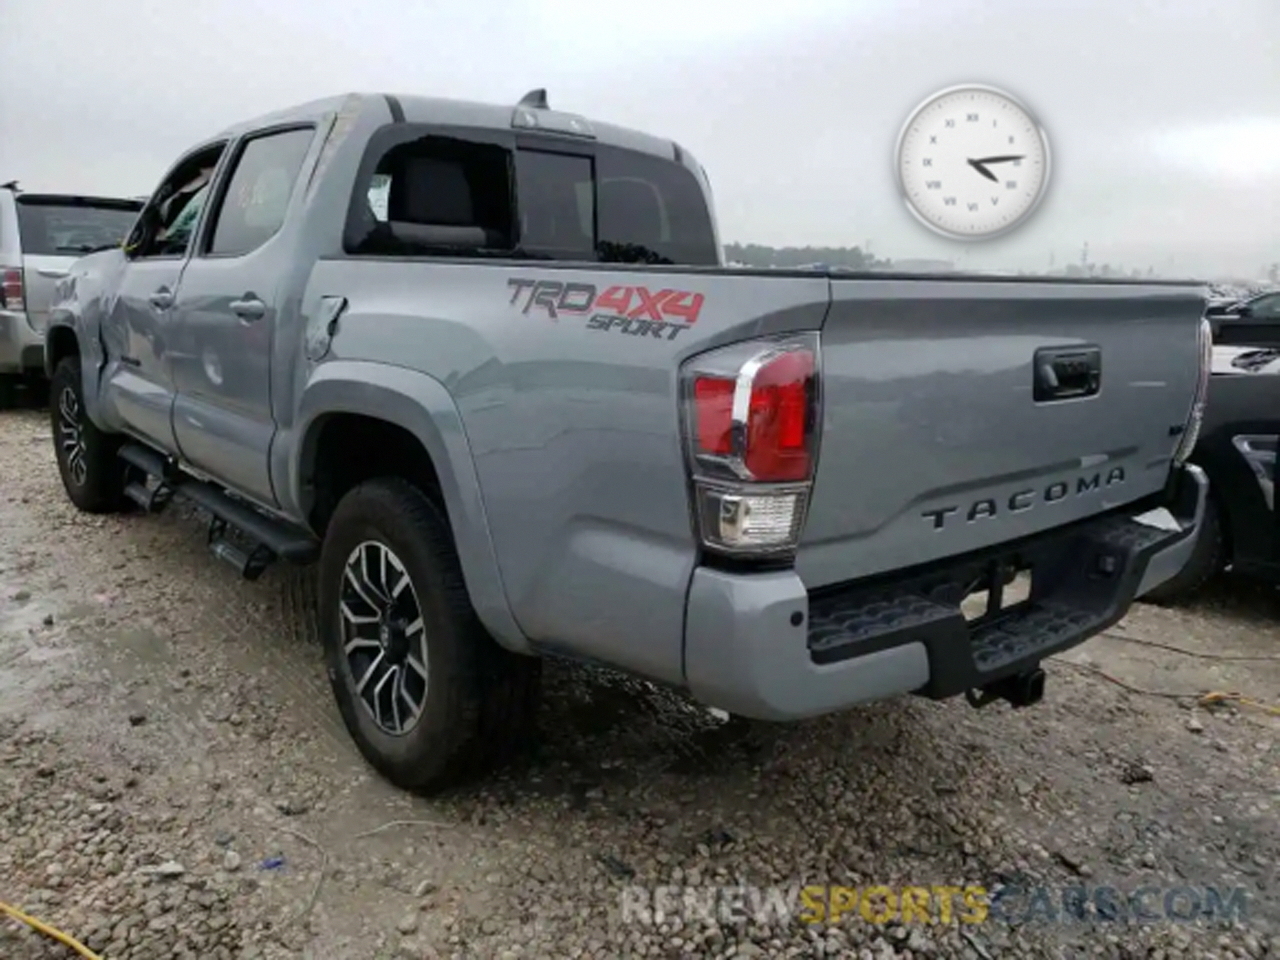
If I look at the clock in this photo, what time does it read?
4:14
